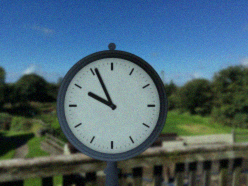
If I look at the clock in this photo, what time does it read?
9:56
